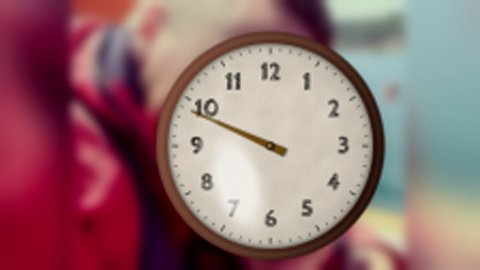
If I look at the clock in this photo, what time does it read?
9:49
